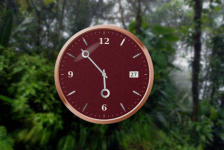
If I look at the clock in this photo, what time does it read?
5:53
